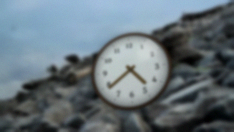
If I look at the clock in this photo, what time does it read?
4:39
